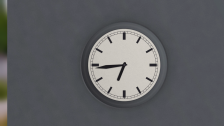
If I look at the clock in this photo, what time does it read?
6:44
